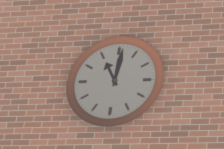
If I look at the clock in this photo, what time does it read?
11:01
